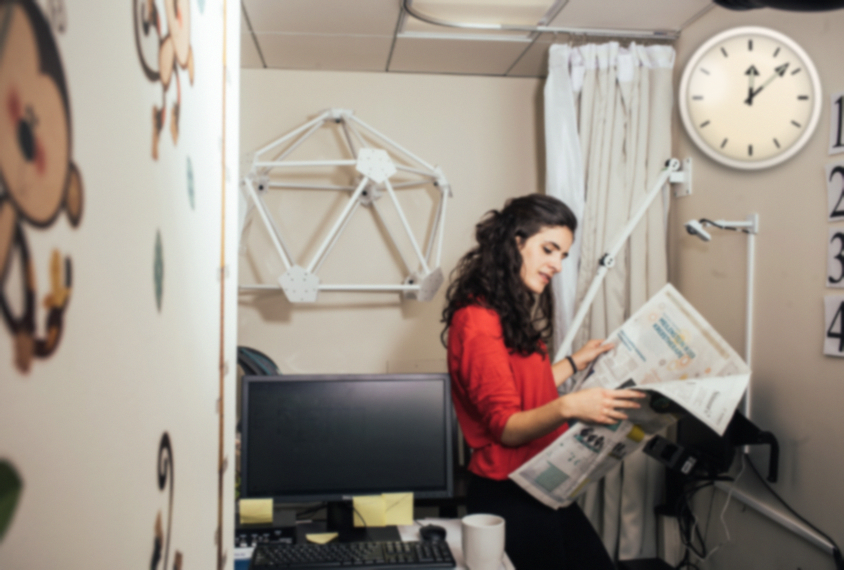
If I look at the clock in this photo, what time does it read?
12:08
